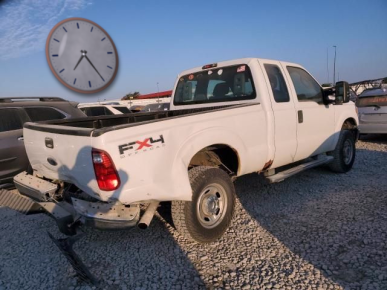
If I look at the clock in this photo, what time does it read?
7:25
